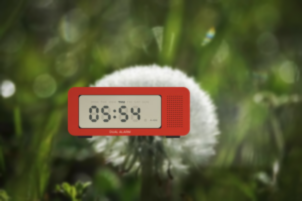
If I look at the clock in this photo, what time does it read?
5:54
